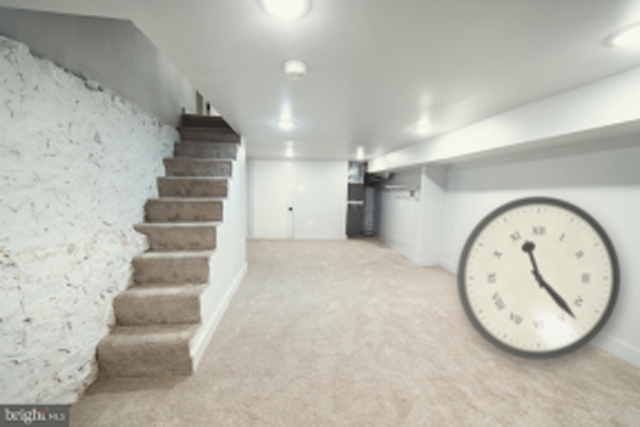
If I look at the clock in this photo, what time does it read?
11:23
